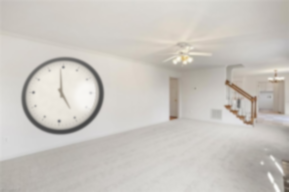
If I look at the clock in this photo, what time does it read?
4:59
